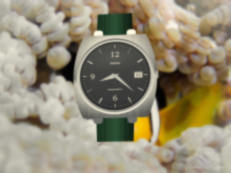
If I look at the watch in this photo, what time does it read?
8:22
